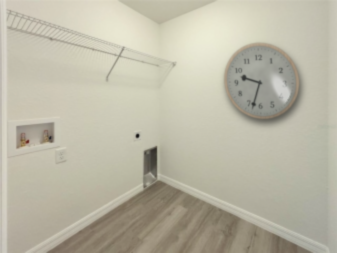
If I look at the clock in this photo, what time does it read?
9:33
